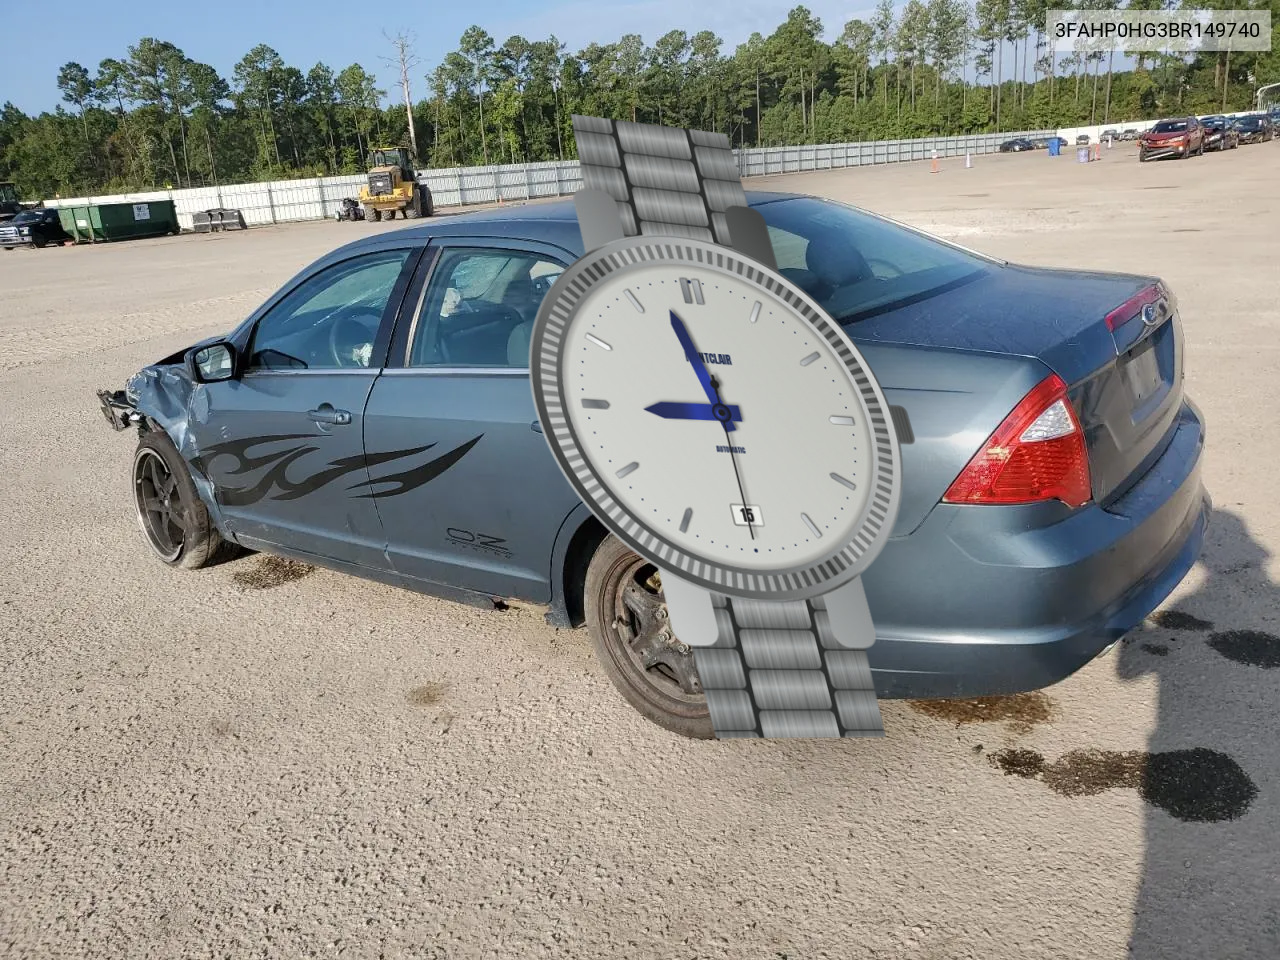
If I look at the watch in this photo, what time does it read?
8:57:30
